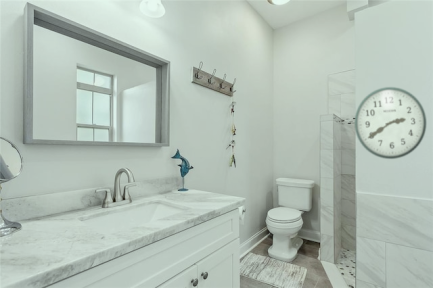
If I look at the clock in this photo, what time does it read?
2:40
